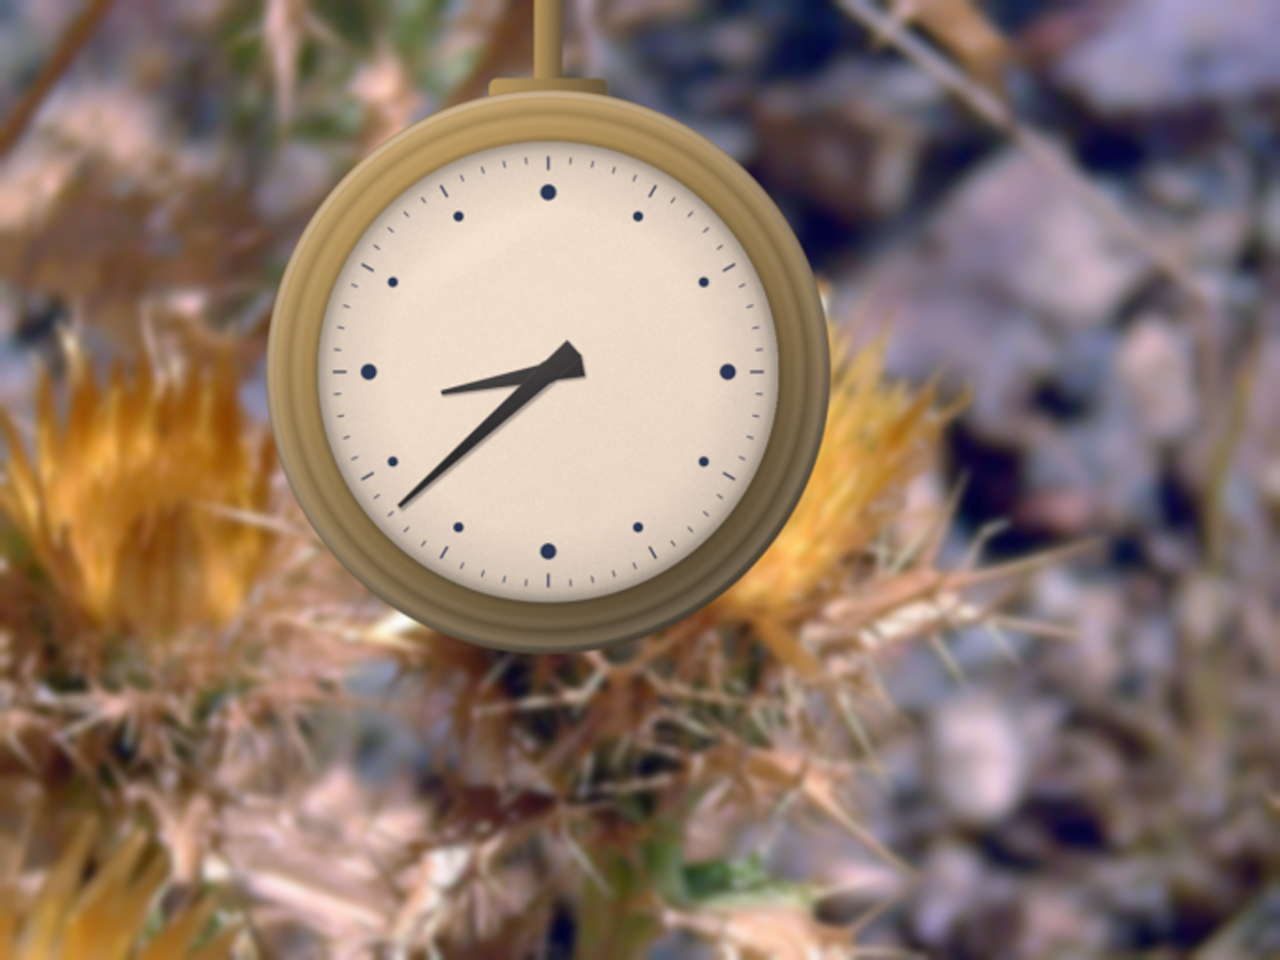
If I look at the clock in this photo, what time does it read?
8:38
